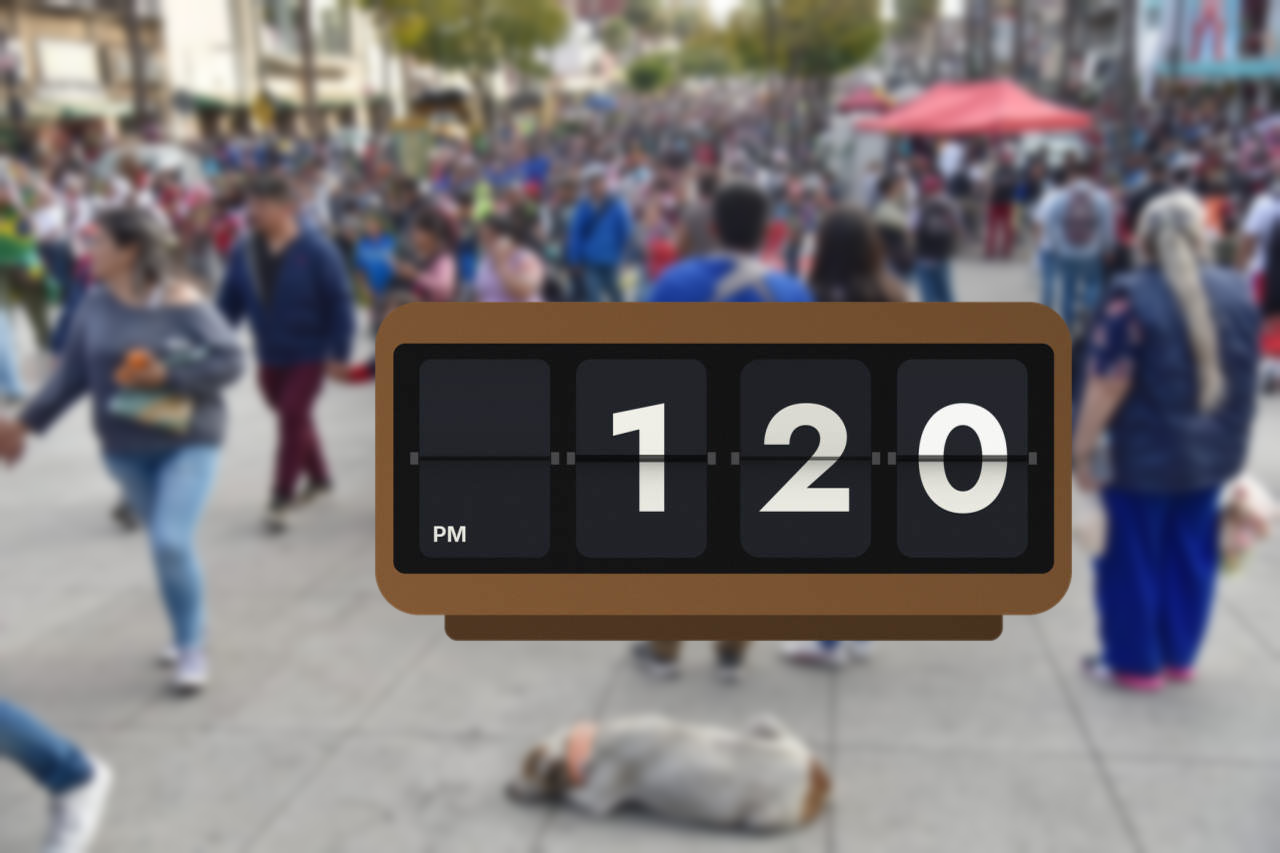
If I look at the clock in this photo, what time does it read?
1:20
